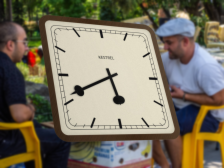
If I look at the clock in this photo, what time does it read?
5:41
